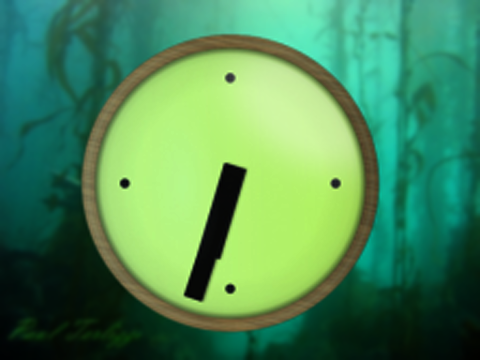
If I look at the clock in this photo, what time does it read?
6:33
